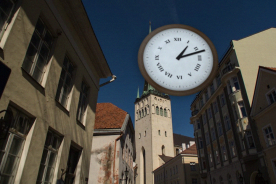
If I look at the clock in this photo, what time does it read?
1:12
